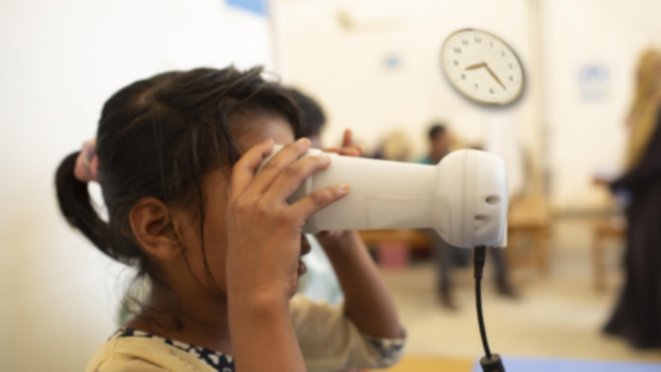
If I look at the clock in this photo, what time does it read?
8:25
